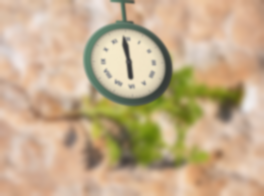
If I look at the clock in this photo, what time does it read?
5:59
